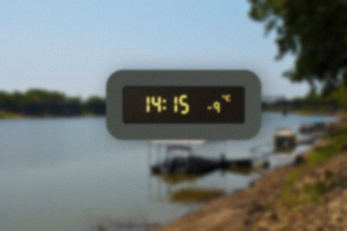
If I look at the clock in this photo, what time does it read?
14:15
